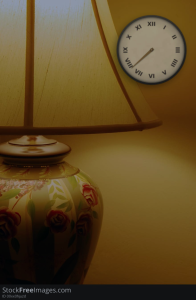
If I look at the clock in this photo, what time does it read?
7:38
